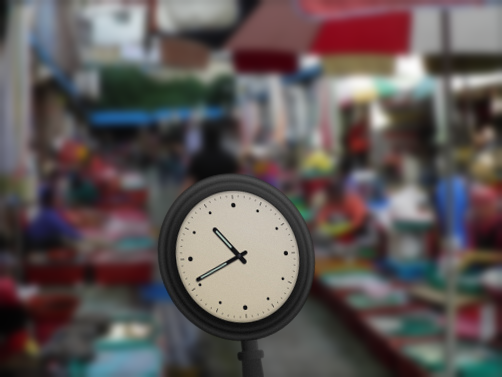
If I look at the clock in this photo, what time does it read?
10:41
